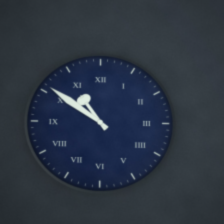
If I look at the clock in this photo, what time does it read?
10:51
